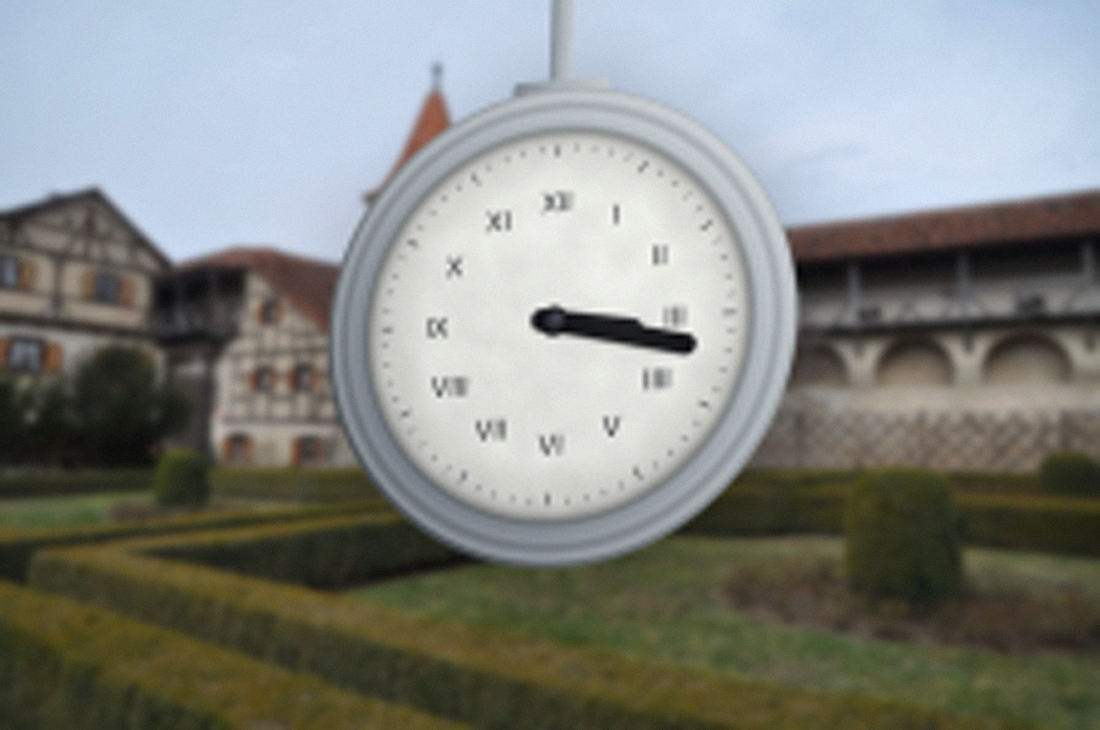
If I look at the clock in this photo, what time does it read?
3:17
